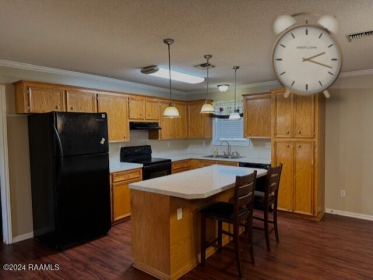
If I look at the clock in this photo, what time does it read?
2:18
